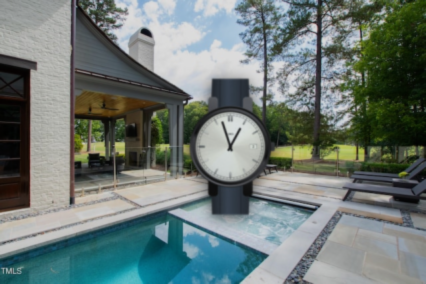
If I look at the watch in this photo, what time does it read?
12:57
